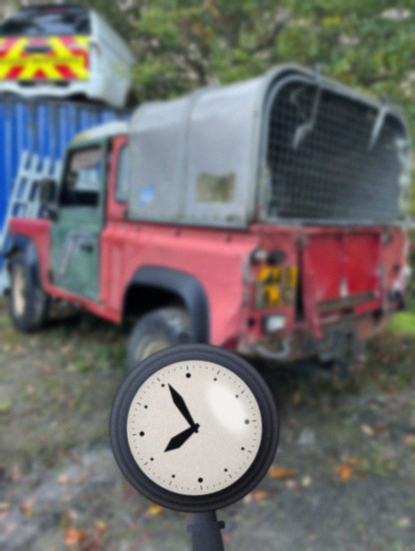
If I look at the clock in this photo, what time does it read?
7:56
